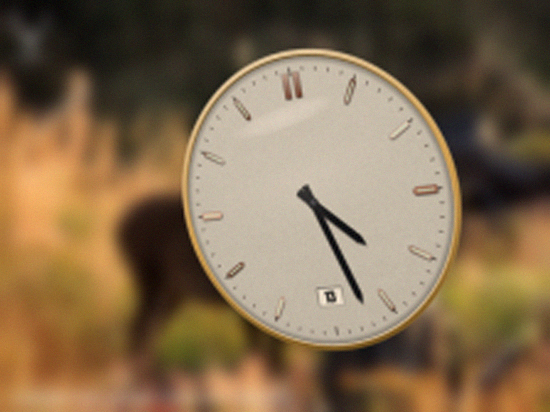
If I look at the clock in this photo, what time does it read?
4:27
